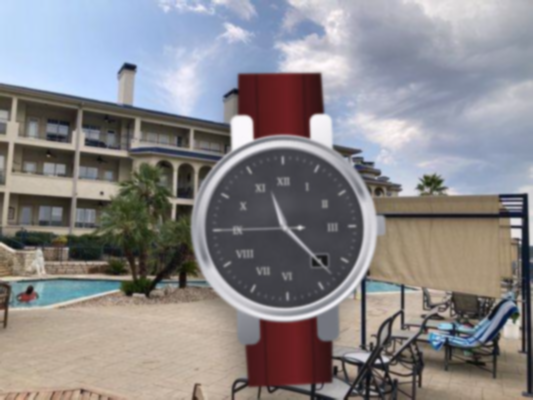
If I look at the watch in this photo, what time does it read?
11:22:45
